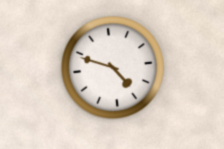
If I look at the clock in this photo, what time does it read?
4:49
